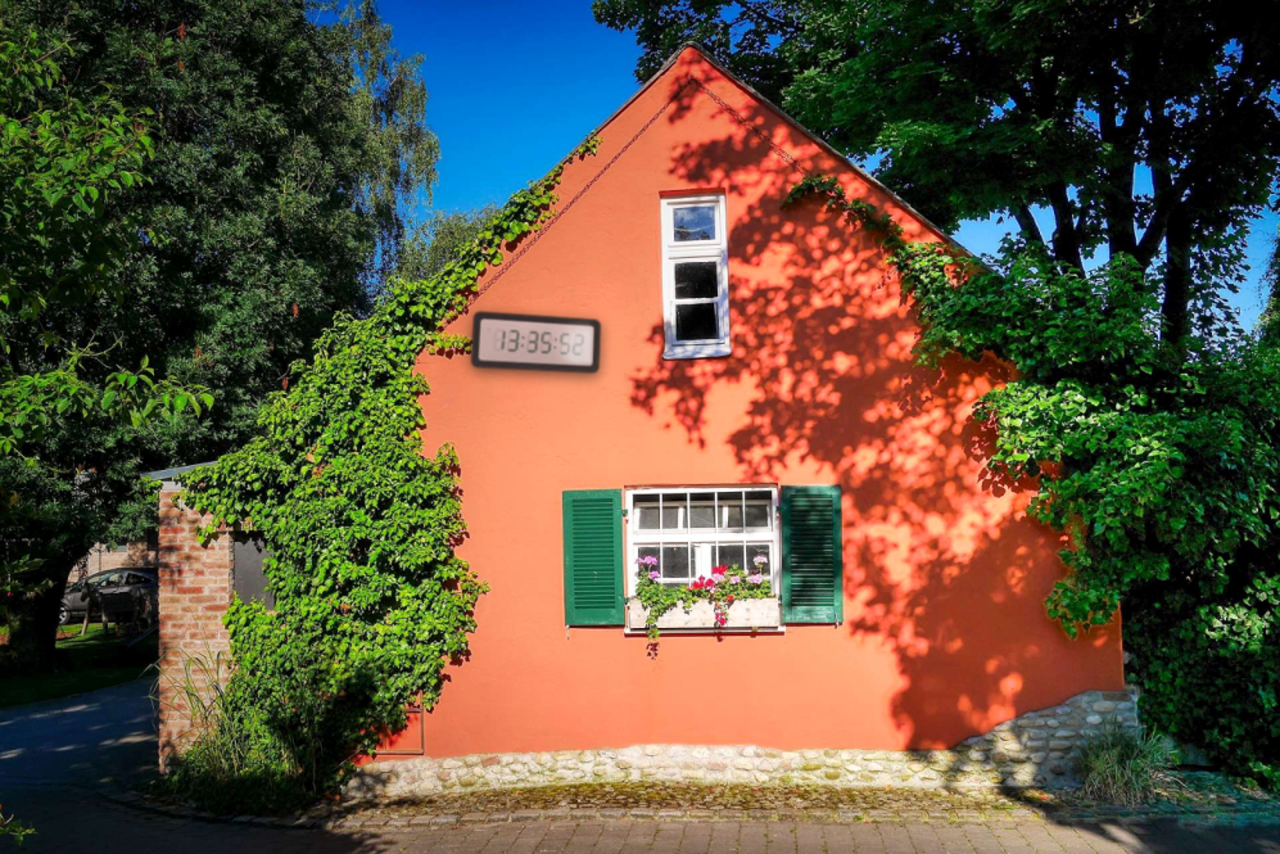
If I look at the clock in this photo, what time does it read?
13:35:52
